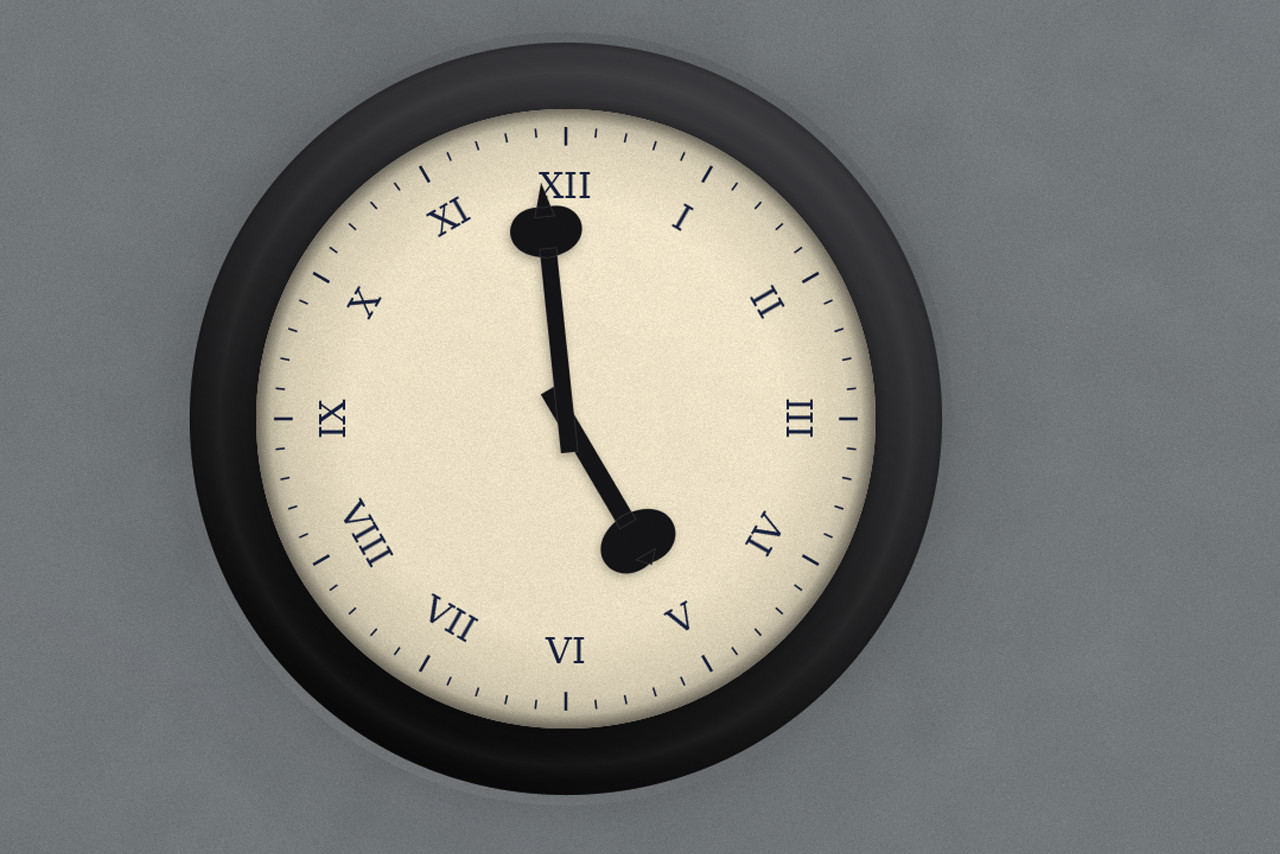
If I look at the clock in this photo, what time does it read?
4:59
